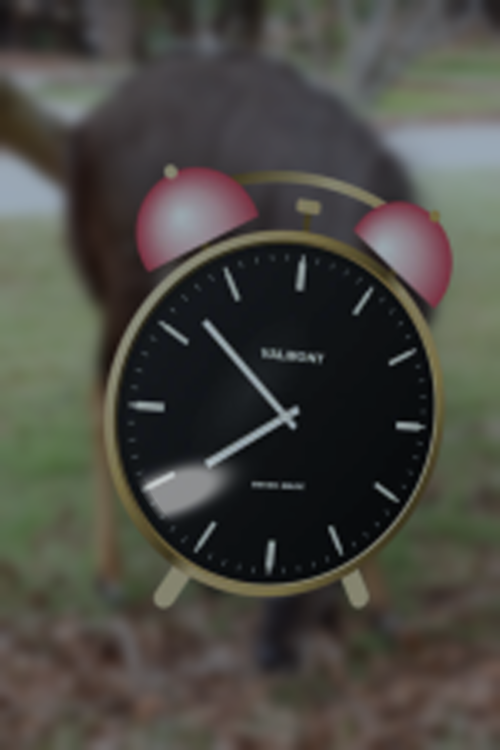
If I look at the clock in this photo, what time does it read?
7:52
